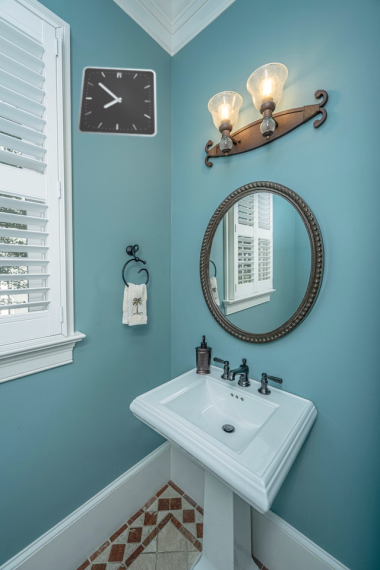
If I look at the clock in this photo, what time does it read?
7:52
